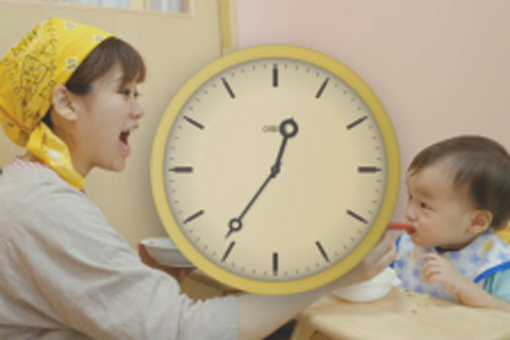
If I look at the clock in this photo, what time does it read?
12:36
